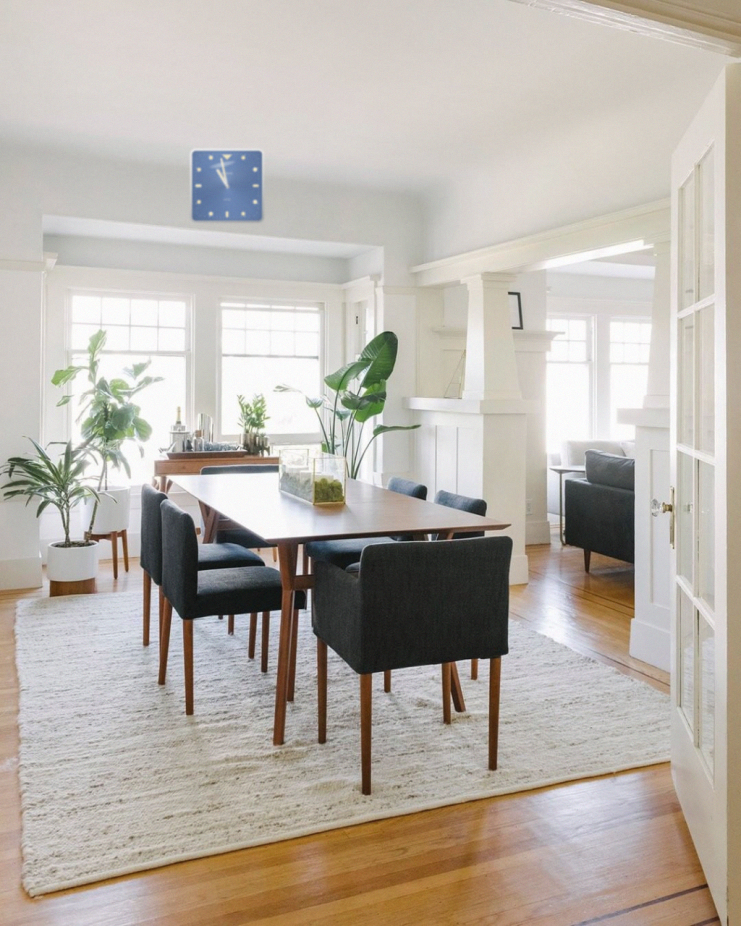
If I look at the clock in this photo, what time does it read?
10:58
